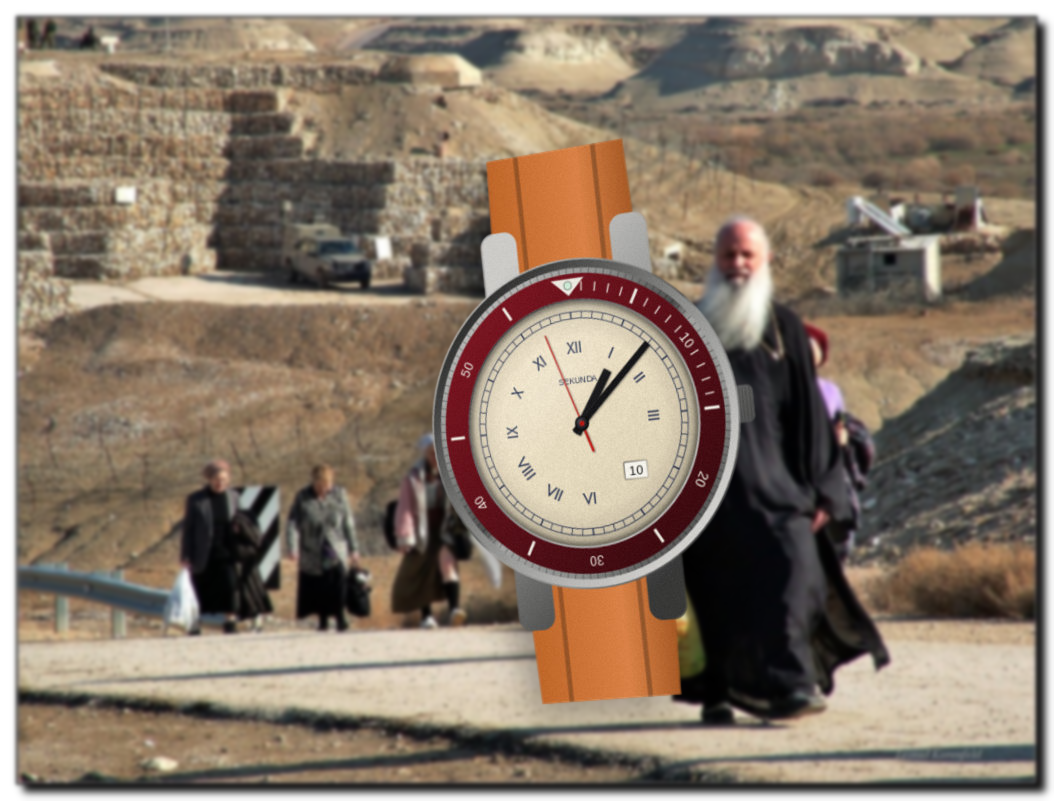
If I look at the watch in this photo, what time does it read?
1:07:57
